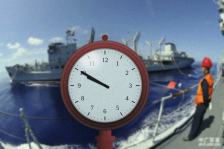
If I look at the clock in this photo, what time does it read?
9:50
